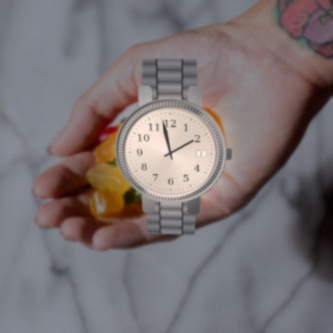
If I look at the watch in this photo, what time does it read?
1:58
